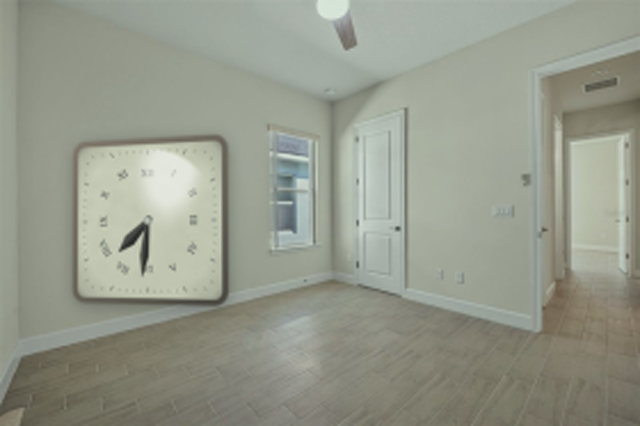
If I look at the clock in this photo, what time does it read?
7:31
